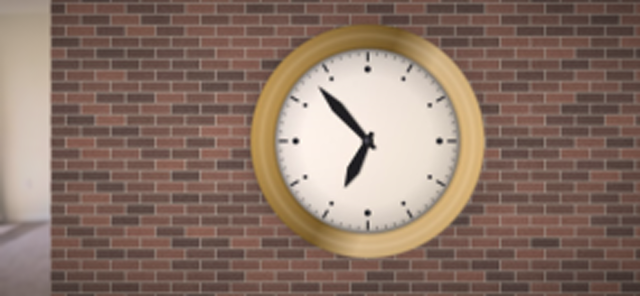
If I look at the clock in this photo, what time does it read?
6:53
